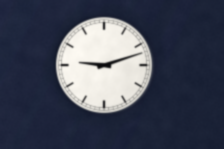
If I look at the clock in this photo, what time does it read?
9:12
